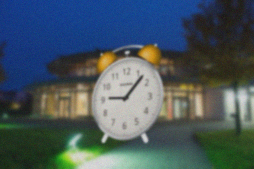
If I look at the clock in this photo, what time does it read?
9:07
